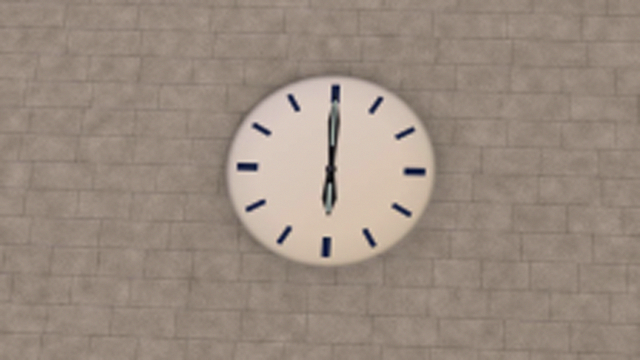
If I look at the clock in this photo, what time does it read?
6:00
